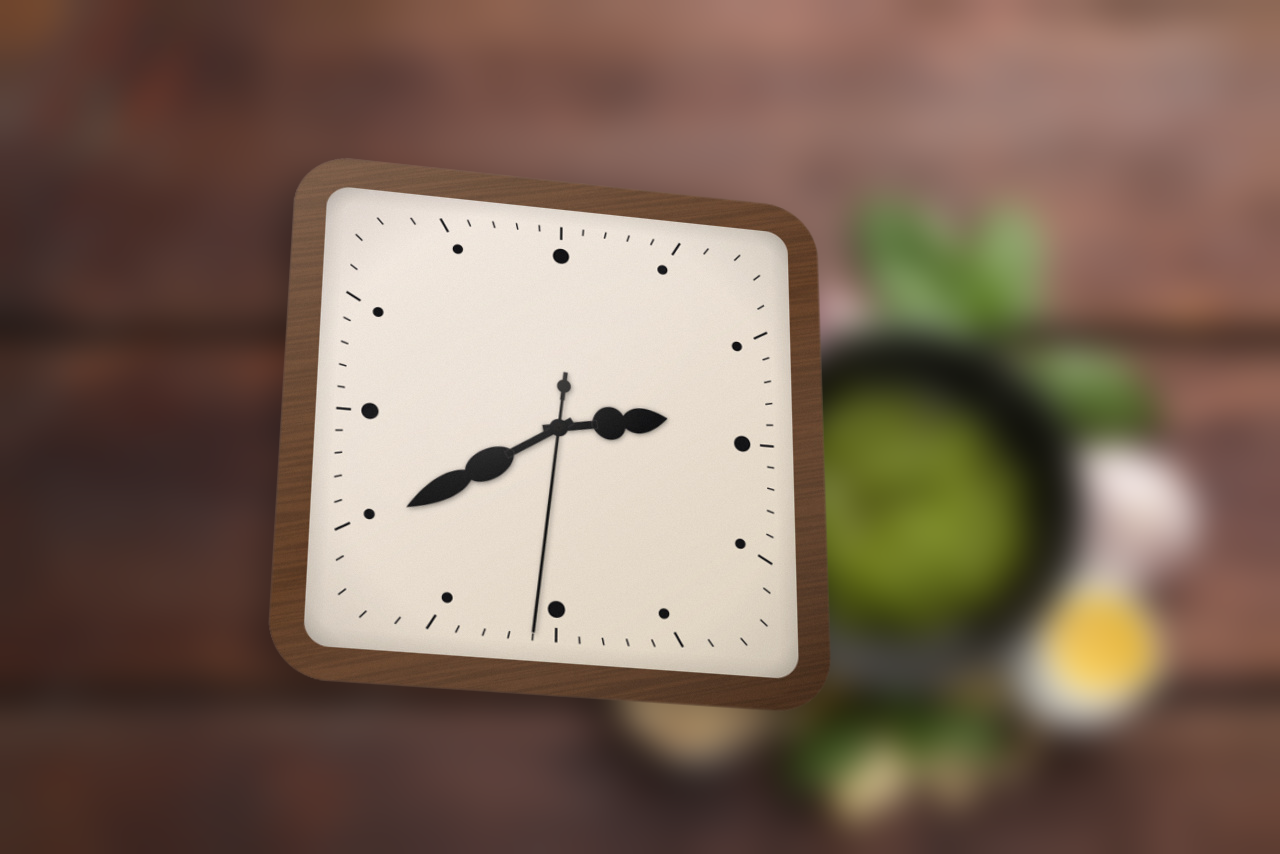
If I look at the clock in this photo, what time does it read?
2:39:31
